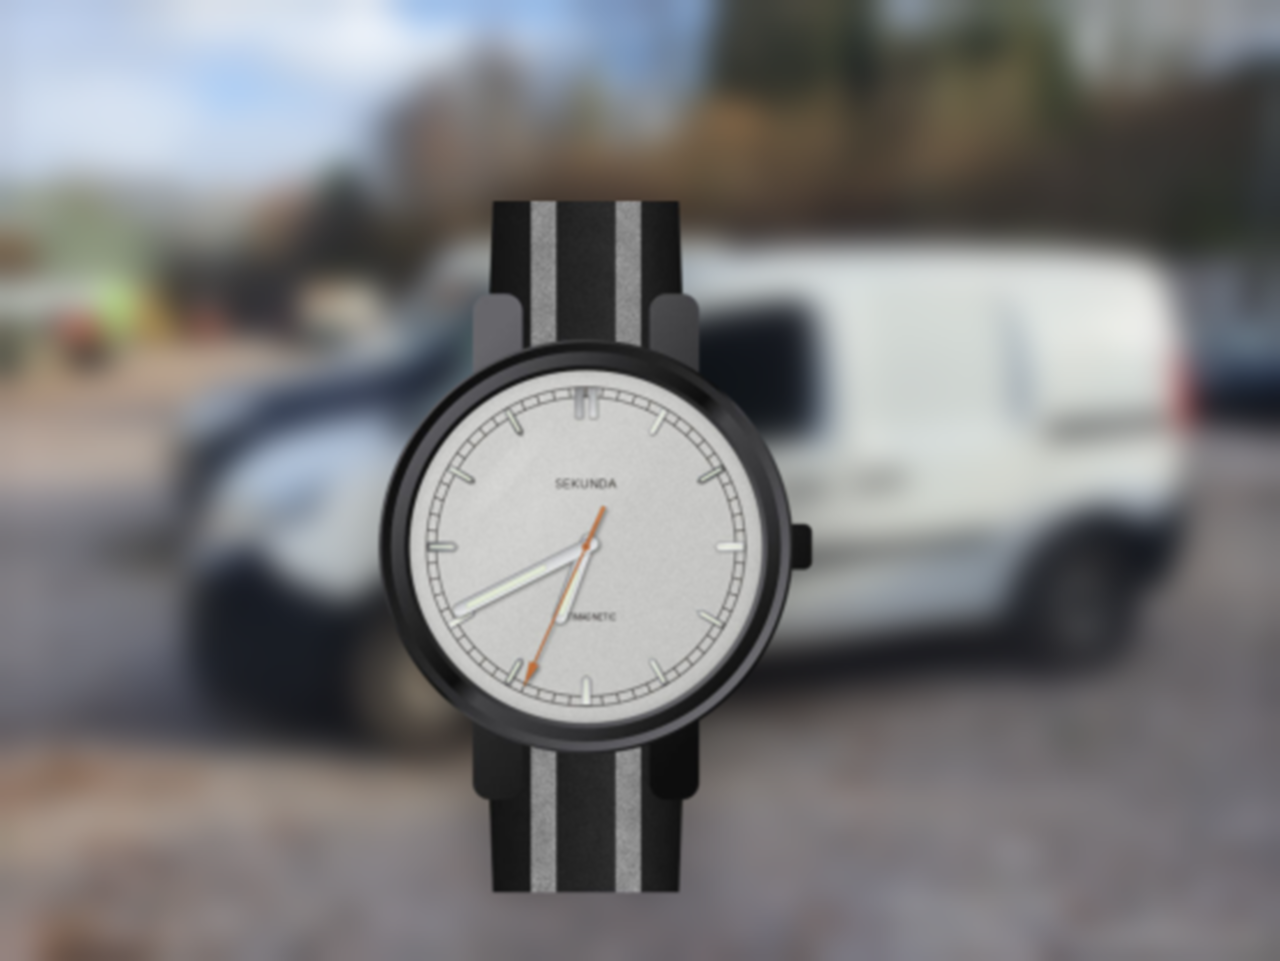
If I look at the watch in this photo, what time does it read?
6:40:34
